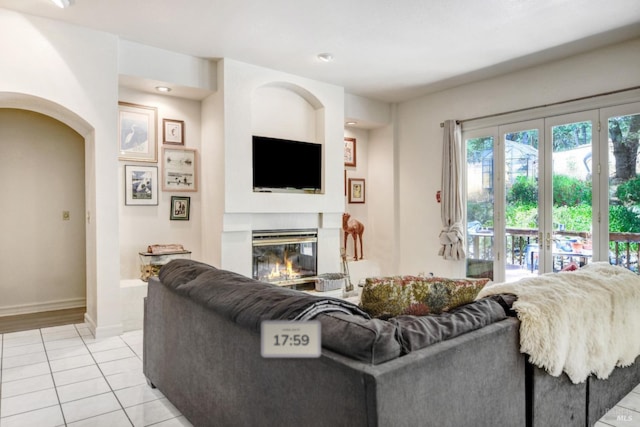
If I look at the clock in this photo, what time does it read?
17:59
